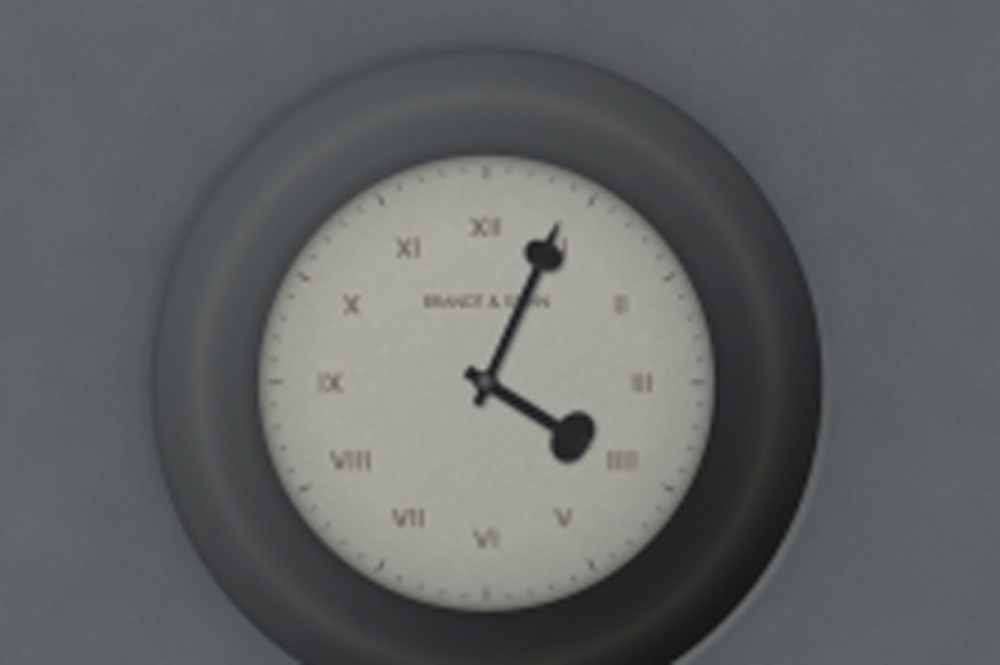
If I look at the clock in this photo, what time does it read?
4:04
